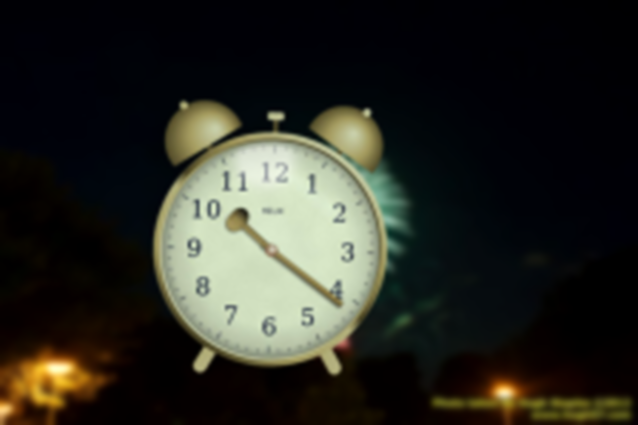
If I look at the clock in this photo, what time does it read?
10:21
